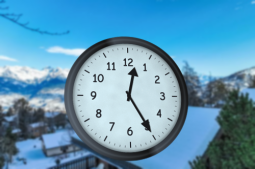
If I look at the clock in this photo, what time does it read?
12:25
